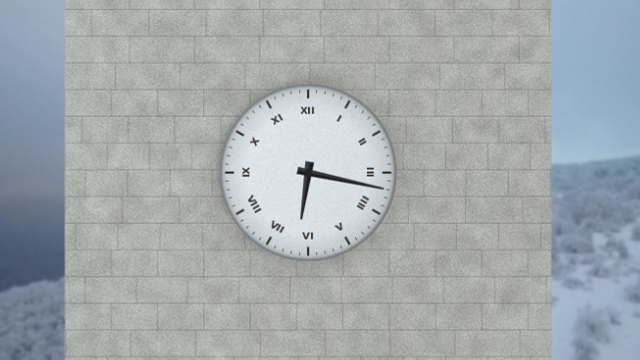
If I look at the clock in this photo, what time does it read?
6:17
